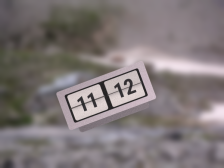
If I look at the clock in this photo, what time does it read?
11:12
